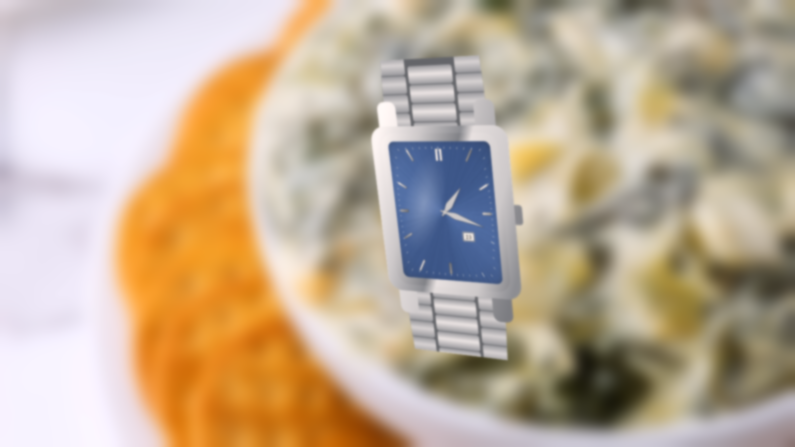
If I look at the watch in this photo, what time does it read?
1:18
